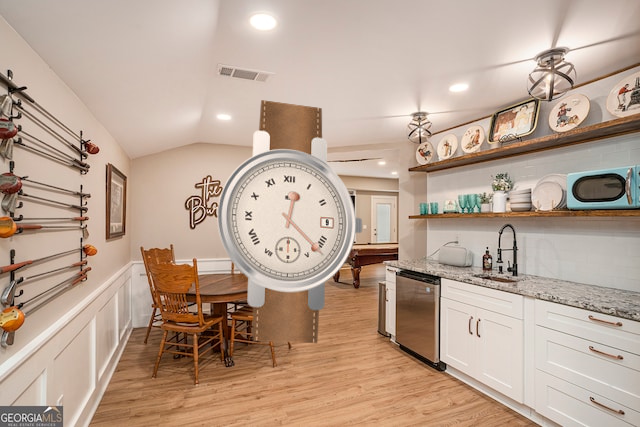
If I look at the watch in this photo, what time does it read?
12:22
